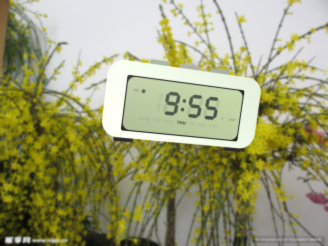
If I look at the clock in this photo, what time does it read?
9:55
